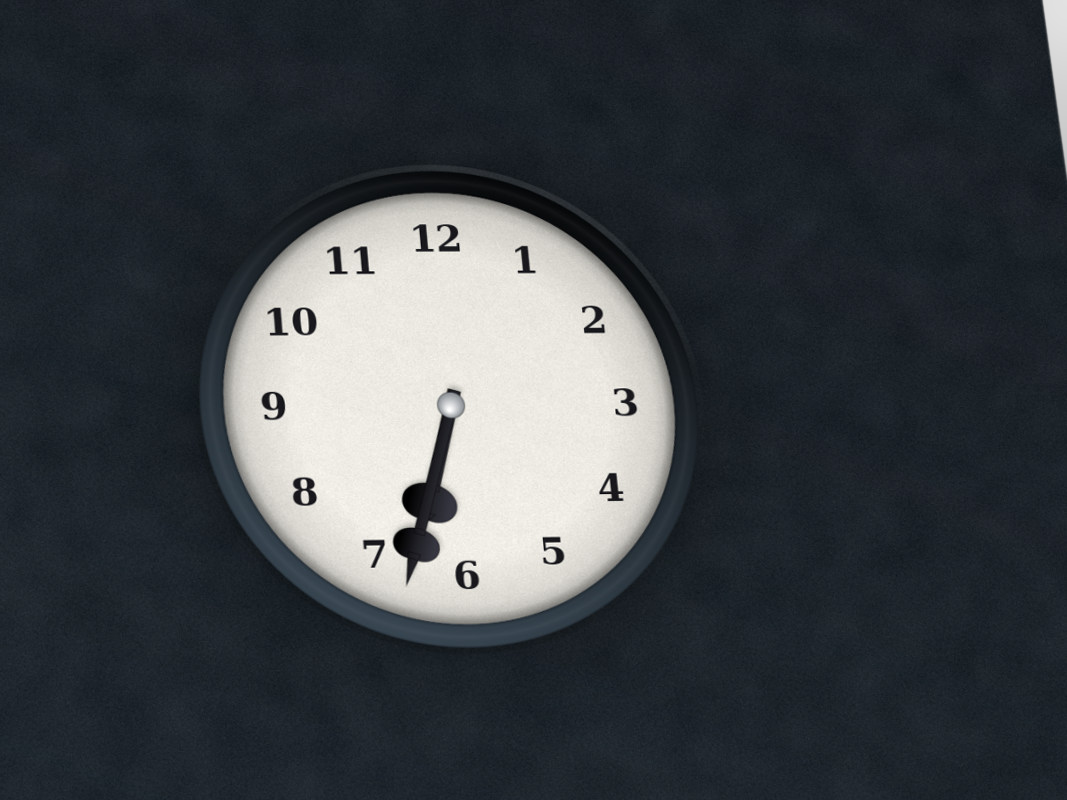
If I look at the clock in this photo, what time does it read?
6:33
